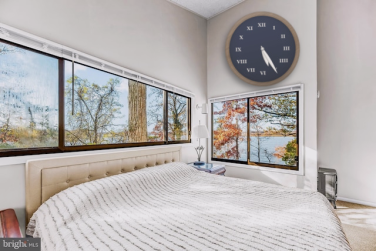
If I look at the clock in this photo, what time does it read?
5:25
